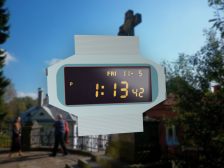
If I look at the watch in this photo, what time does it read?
1:13:42
